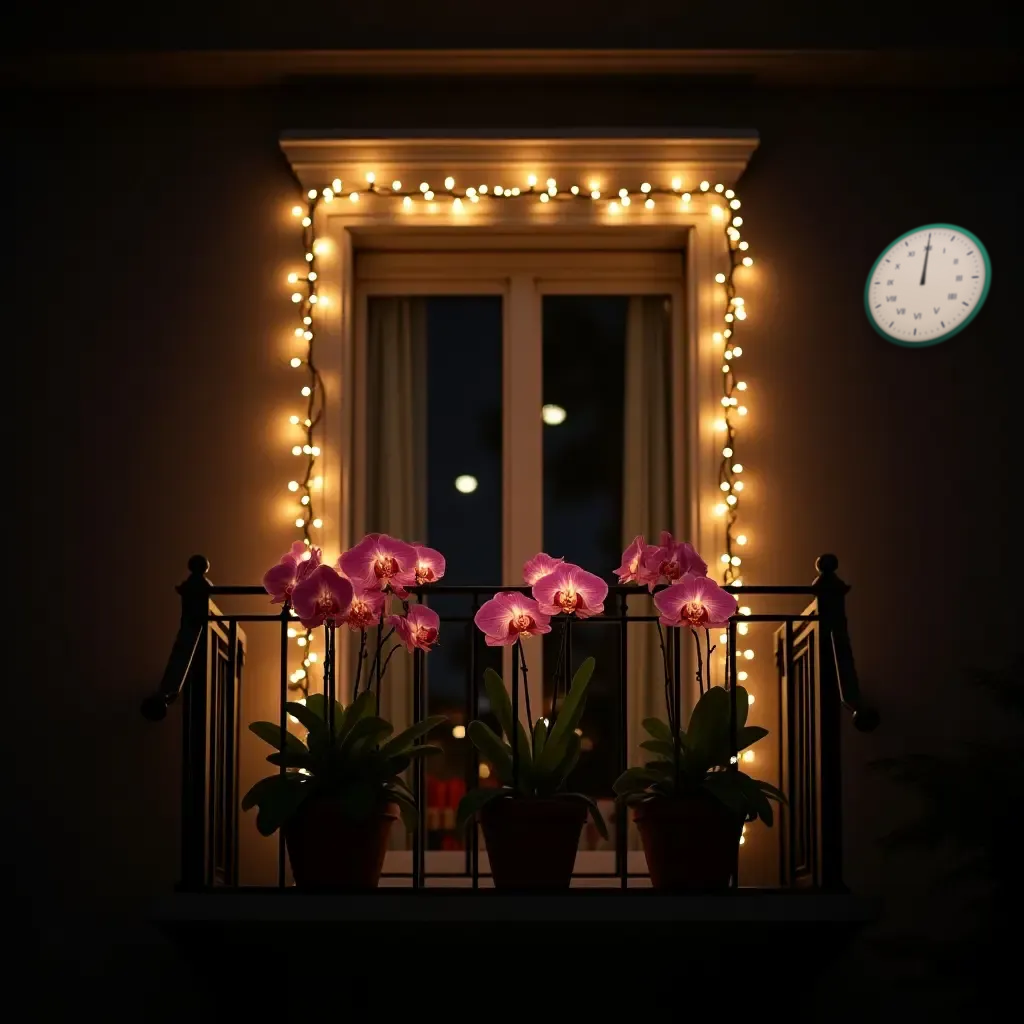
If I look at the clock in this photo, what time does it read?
12:00
